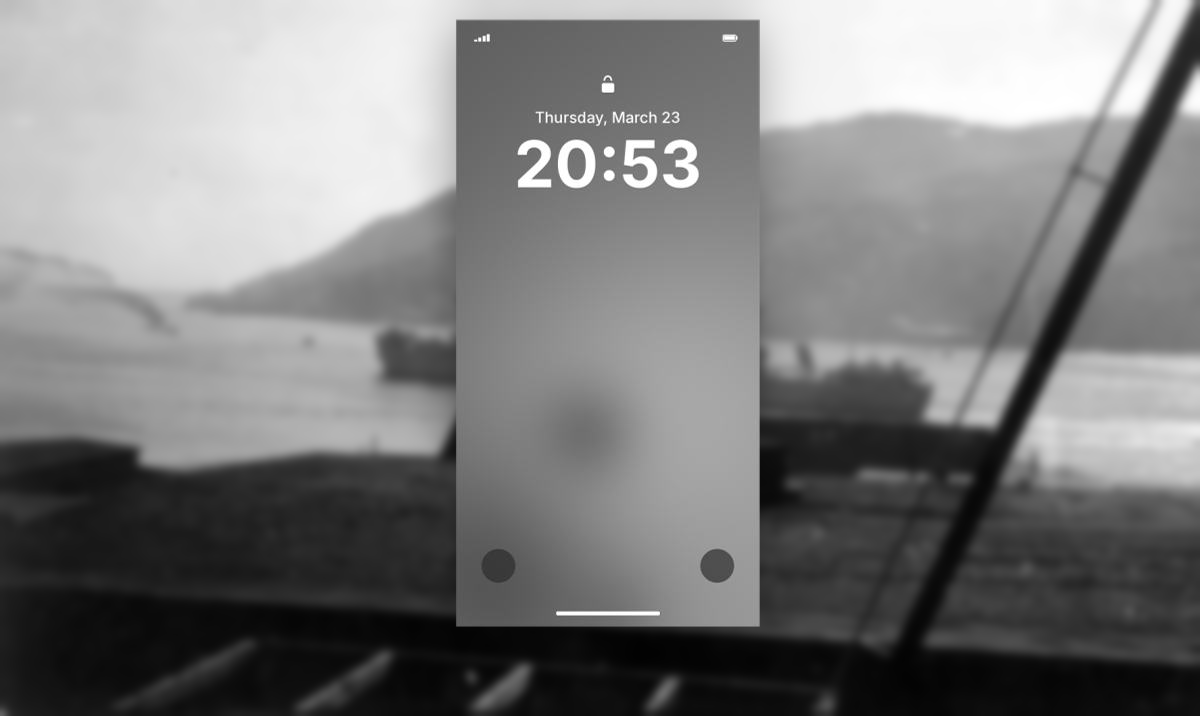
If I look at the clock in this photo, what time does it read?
20:53
